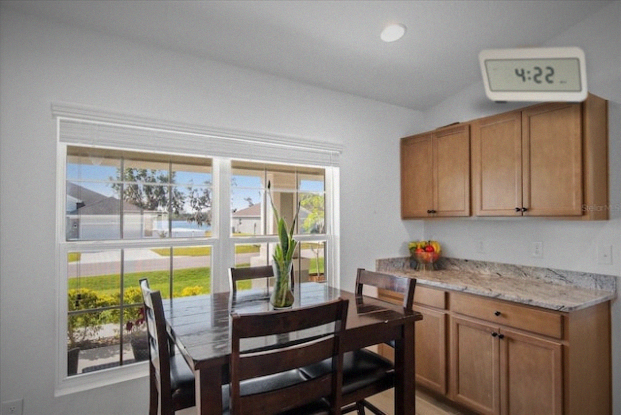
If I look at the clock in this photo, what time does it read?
4:22
